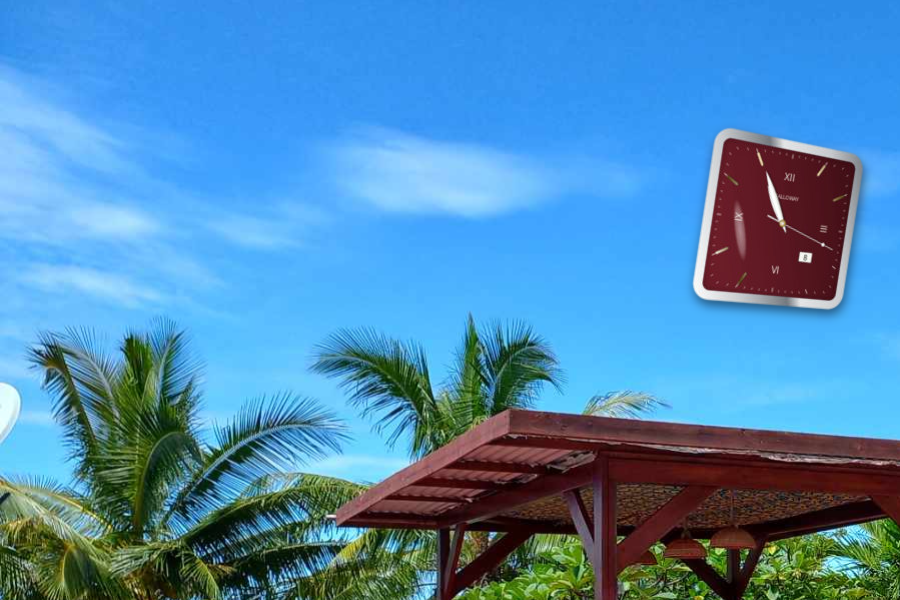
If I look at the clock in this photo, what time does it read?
10:55:18
